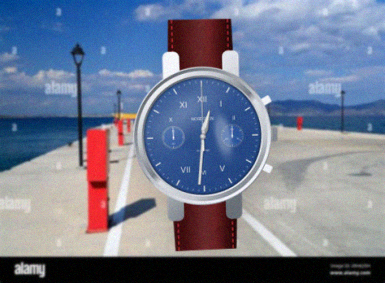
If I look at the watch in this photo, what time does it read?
12:31
